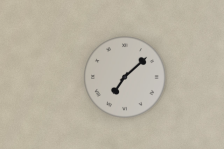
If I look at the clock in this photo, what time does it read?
7:08
